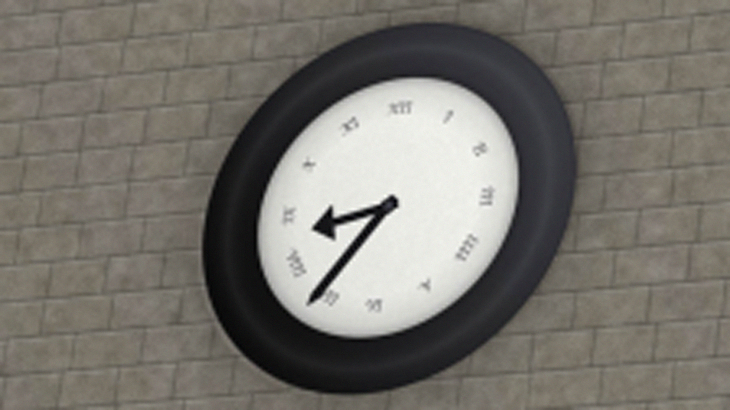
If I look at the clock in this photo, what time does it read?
8:36
